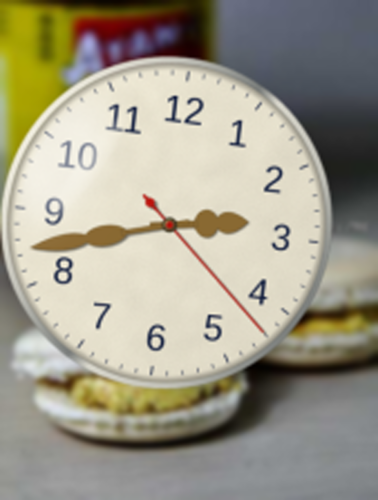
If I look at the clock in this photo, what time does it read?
2:42:22
